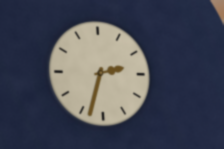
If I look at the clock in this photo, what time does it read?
2:33
